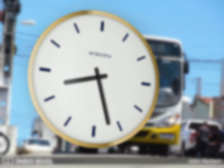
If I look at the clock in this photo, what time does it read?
8:27
